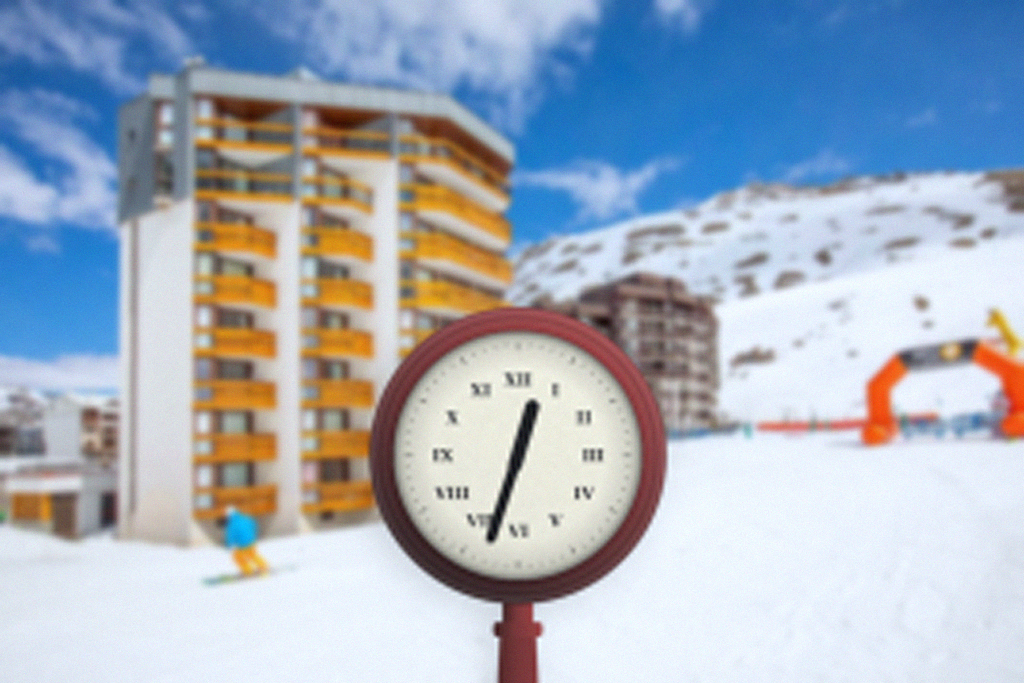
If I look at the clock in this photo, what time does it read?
12:33
